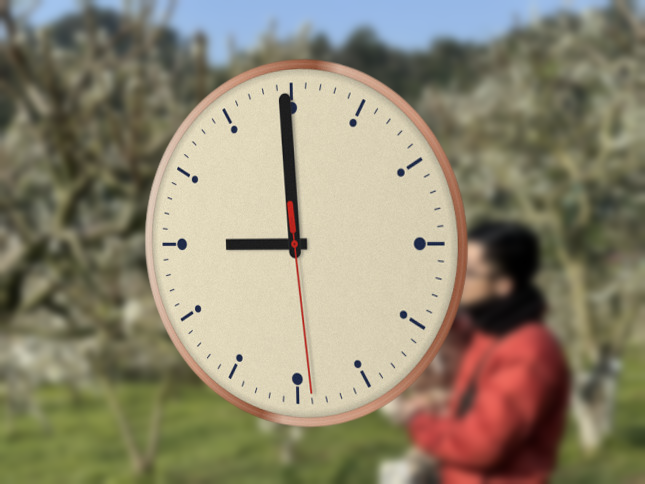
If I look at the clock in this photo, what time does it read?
8:59:29
